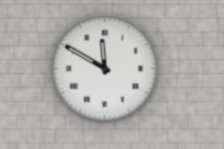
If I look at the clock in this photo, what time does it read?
11:50
